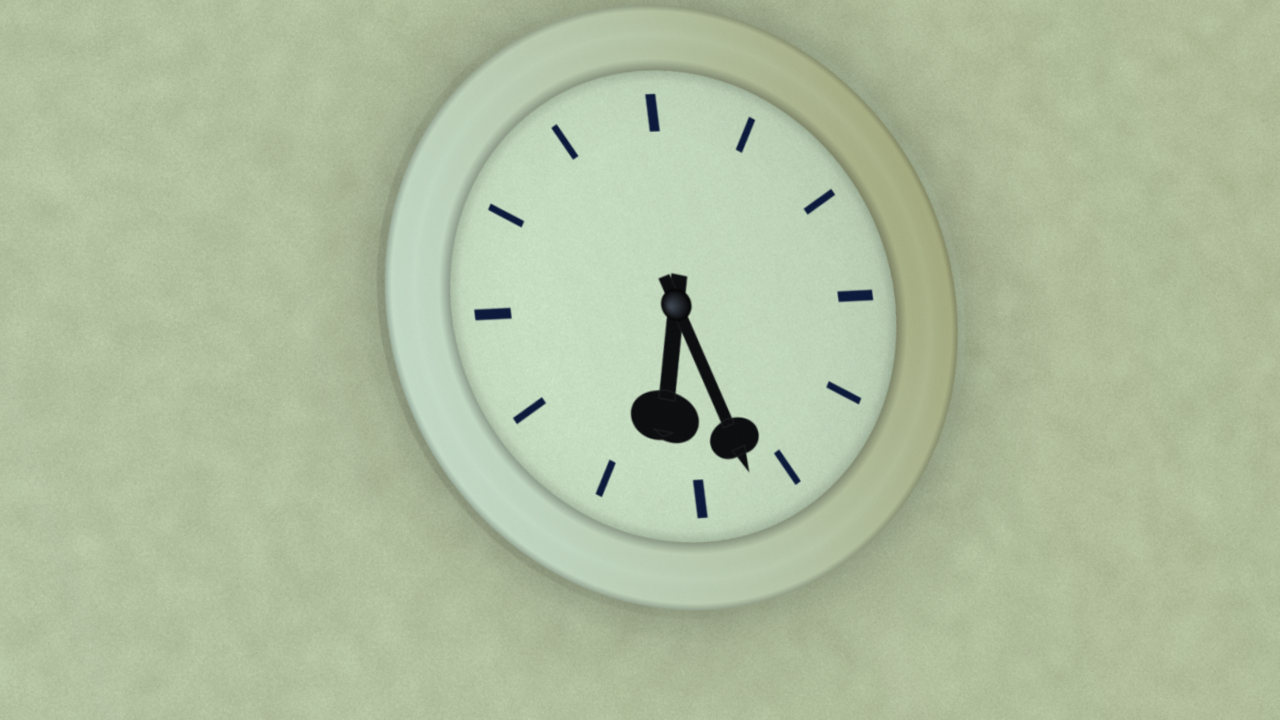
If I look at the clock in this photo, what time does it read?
6:27
